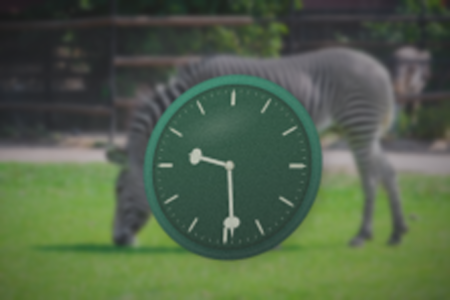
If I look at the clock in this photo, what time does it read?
9:29
